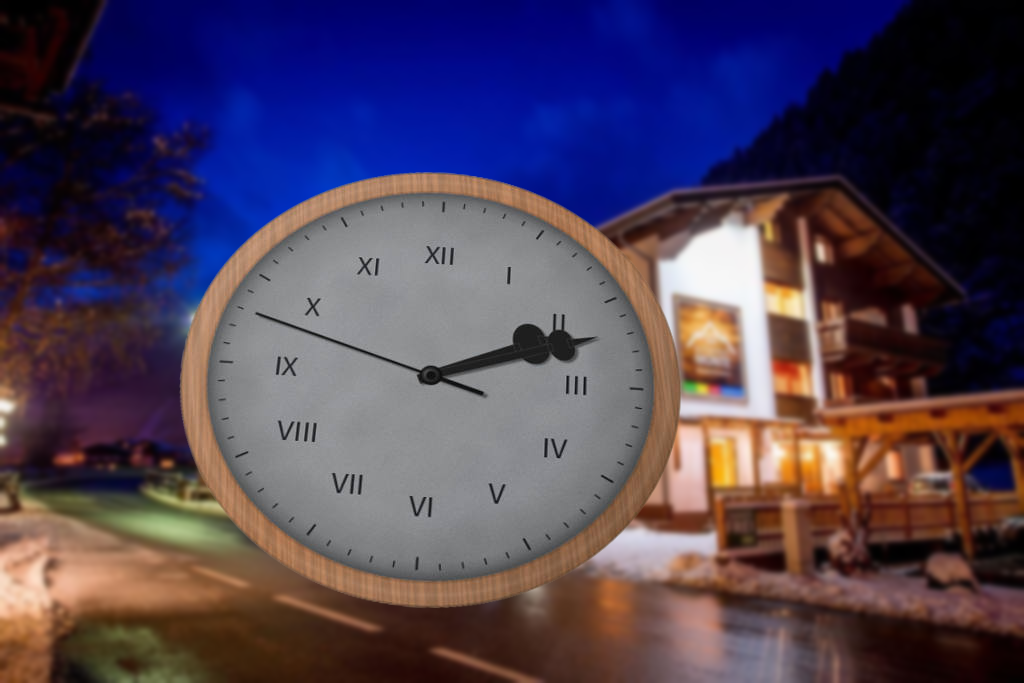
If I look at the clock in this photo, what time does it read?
2:11:48
